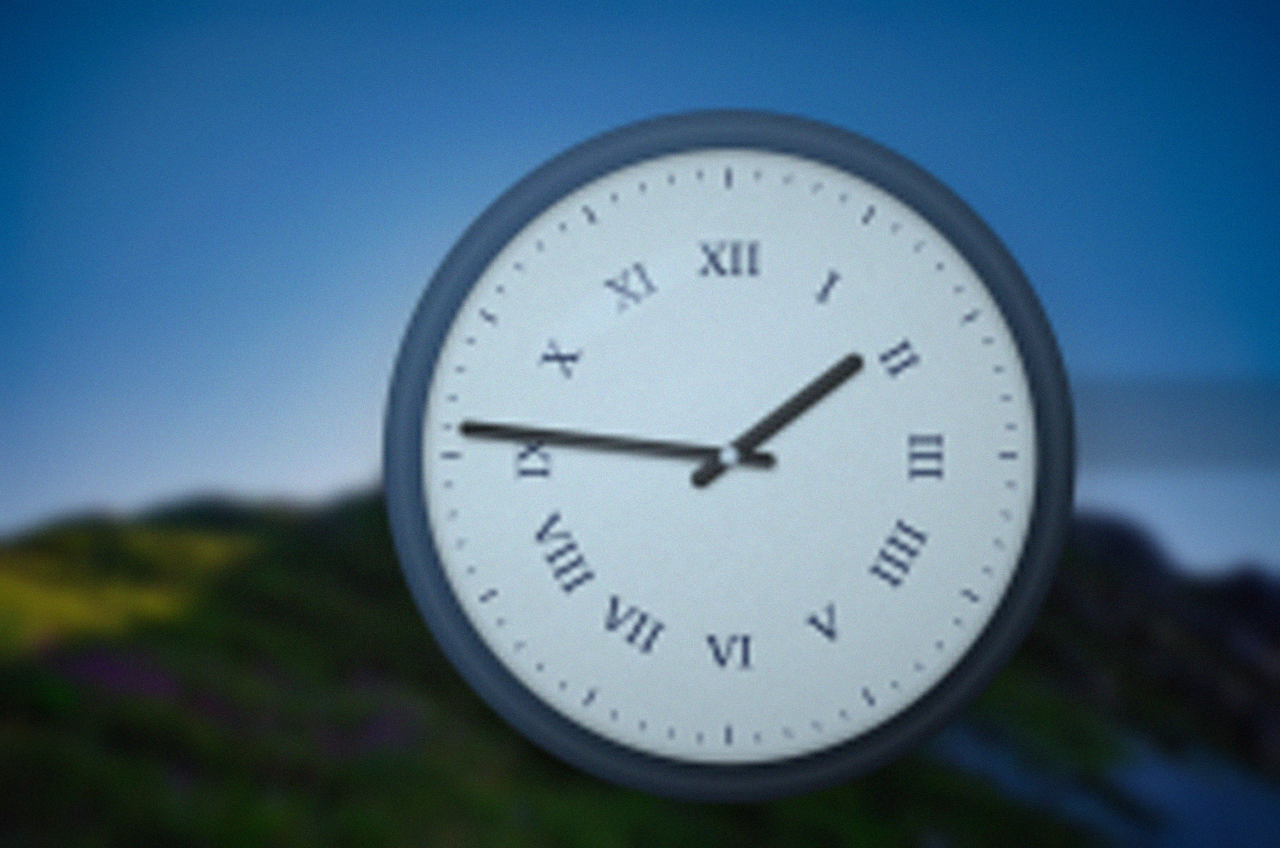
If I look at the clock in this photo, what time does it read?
1:46
